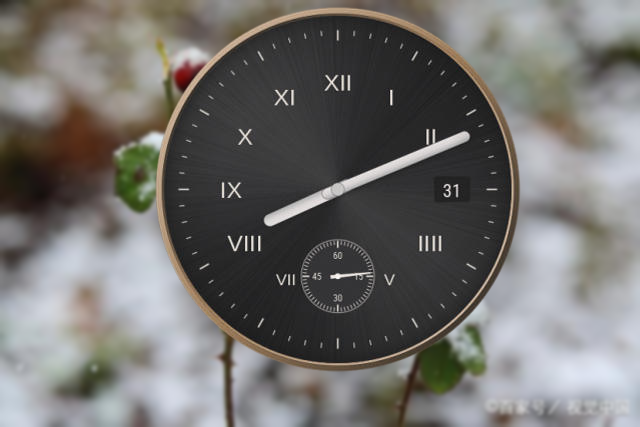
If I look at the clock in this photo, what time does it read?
8:11:14
